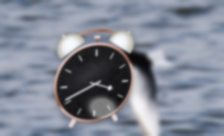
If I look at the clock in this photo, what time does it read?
3:41
